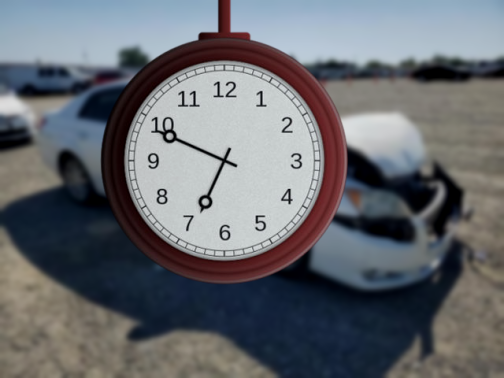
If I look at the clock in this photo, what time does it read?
6:49
